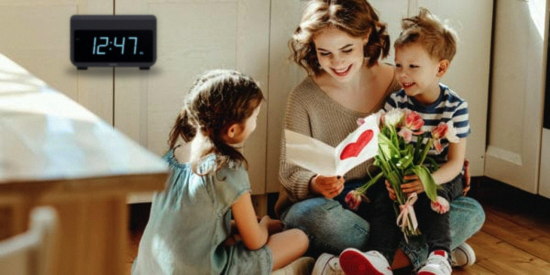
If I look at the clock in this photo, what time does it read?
12:47
